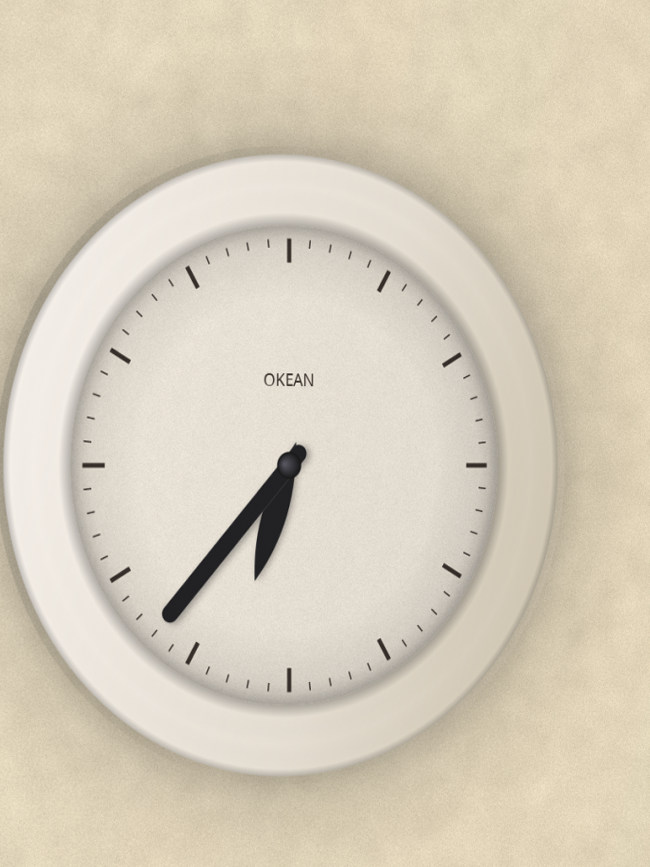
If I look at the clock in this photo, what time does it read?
6:37
